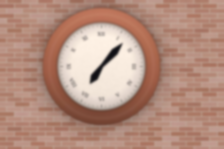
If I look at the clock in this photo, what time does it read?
7:07
